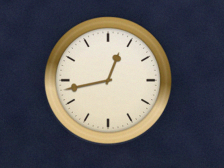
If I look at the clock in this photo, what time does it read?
12:43
